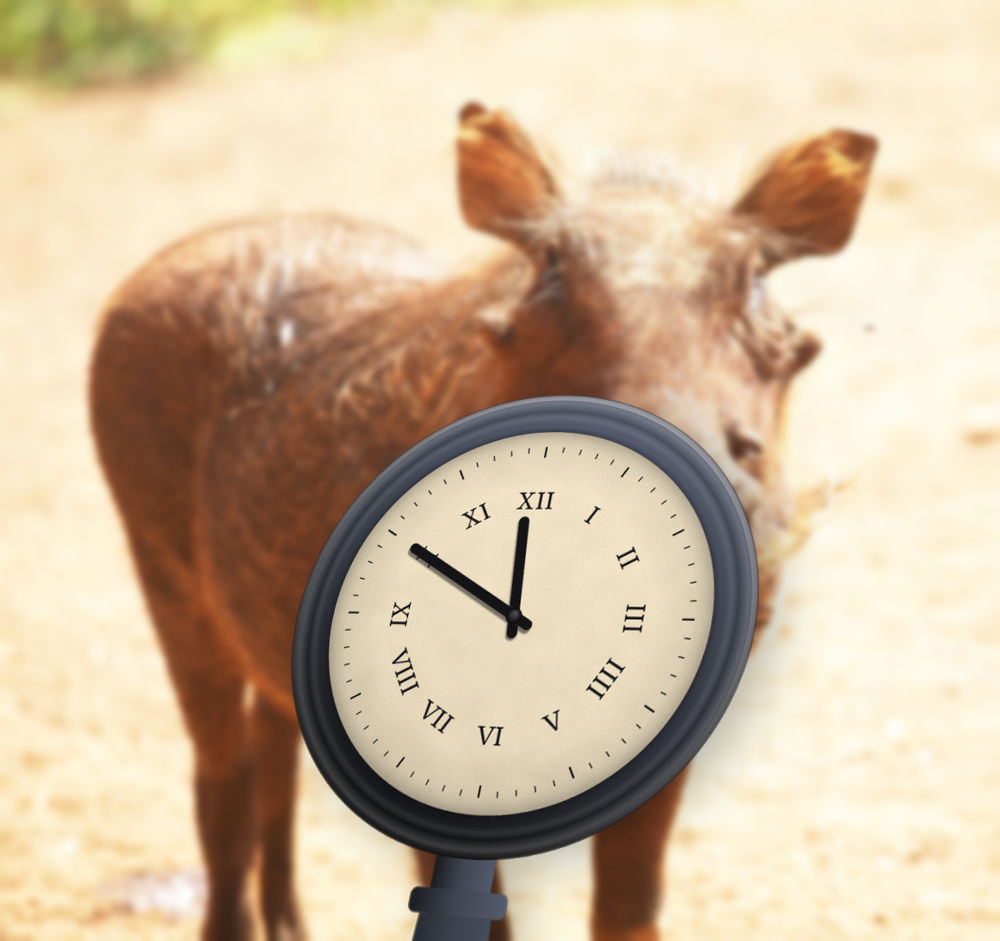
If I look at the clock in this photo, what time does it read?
11:50
